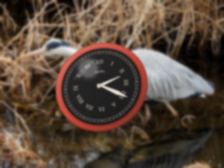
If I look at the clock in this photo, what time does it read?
2:20
